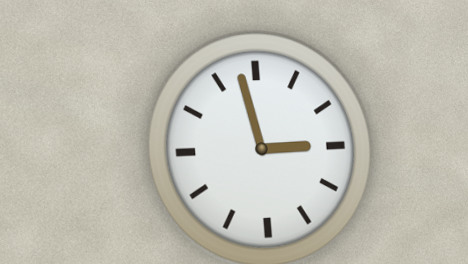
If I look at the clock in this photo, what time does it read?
2:58
